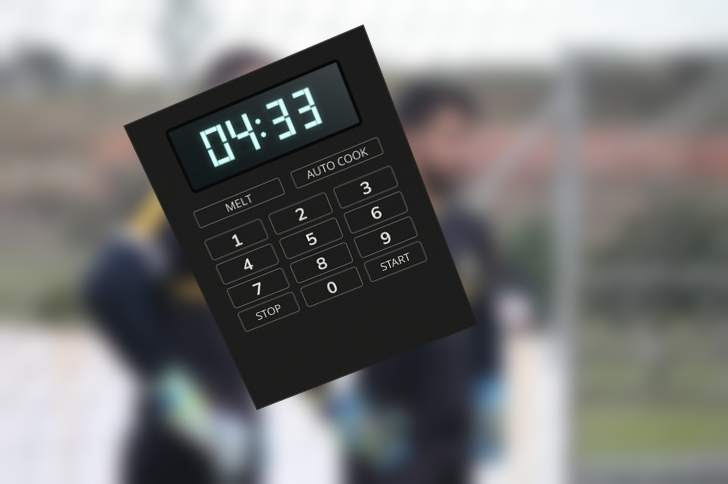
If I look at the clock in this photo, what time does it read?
4:33
